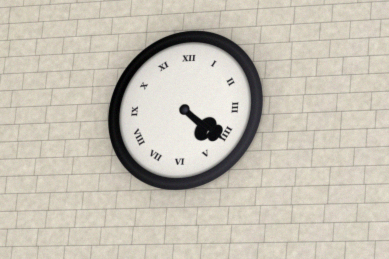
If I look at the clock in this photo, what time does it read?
4:21
